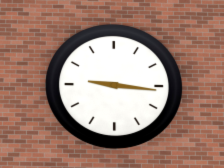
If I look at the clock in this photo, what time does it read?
9:16
